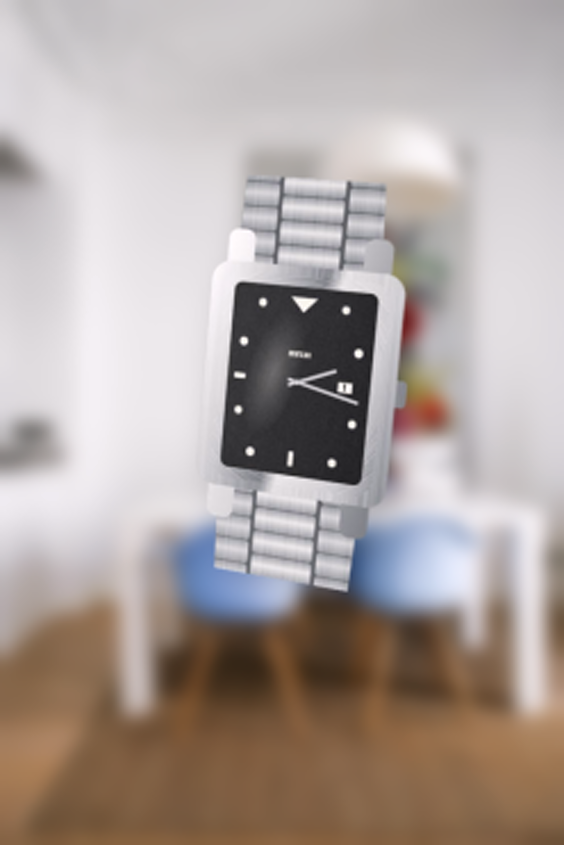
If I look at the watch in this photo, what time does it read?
2:17
